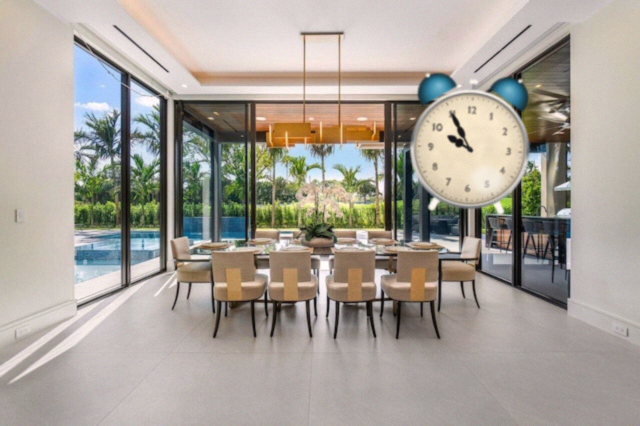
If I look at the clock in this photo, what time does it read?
9:55
